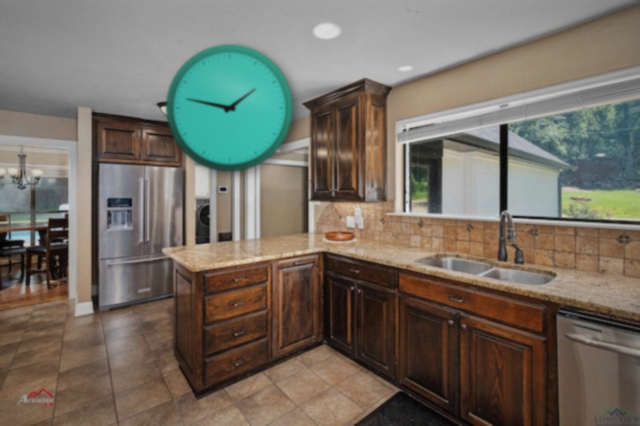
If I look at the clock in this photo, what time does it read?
1:47
